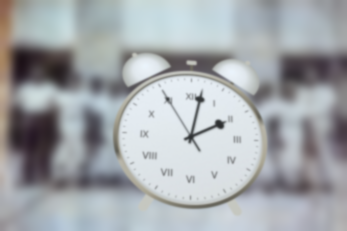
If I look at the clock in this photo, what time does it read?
2:01:55
